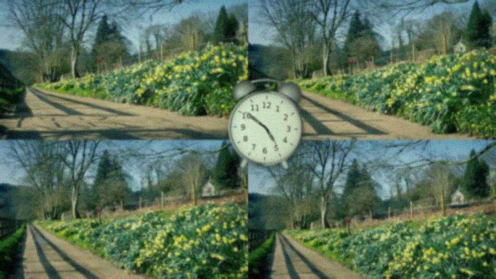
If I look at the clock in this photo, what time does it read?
4:51
